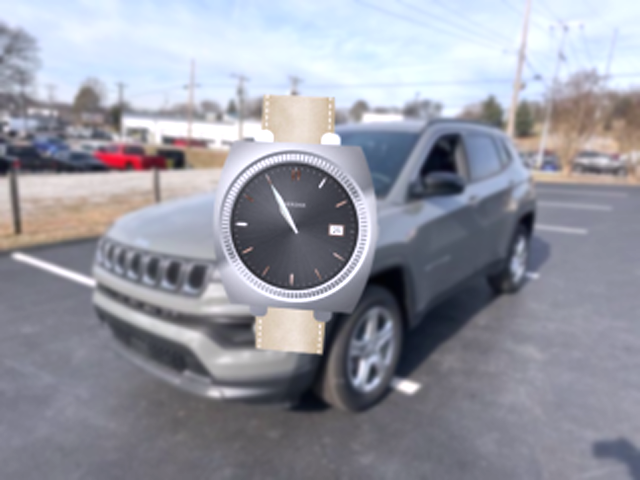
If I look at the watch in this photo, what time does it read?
10:55
